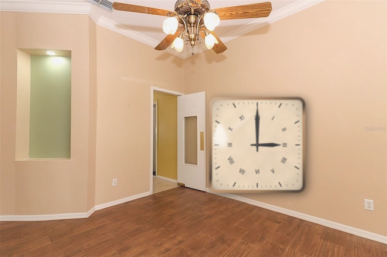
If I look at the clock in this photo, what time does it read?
3:00
